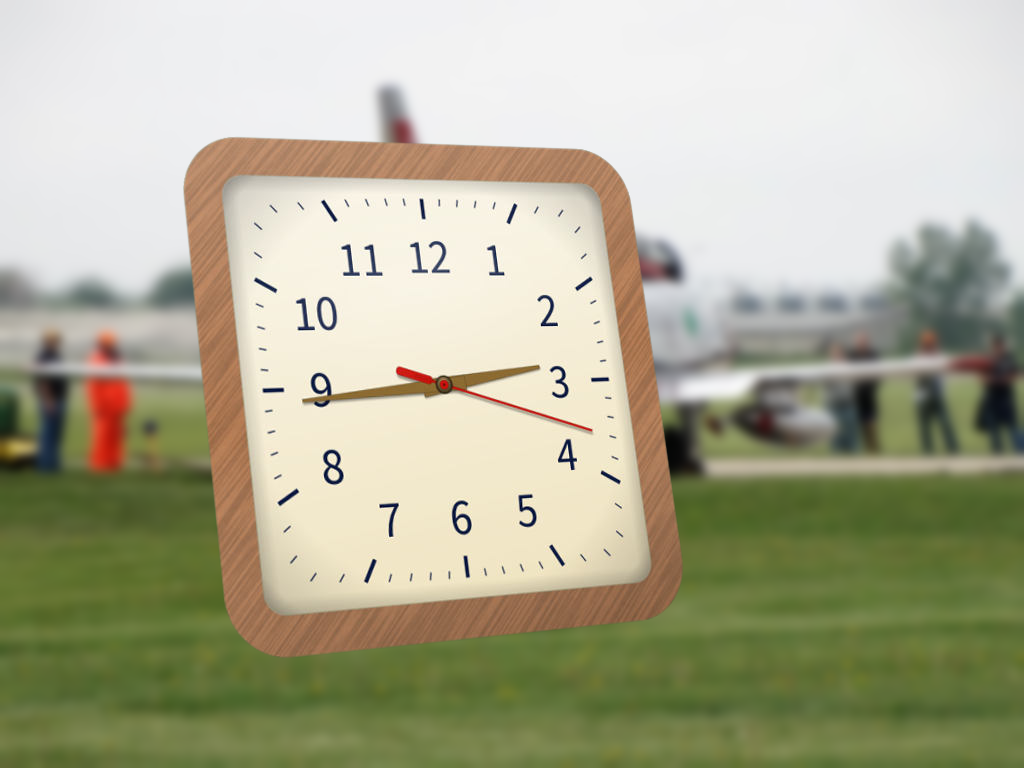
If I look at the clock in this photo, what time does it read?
2:44:18
